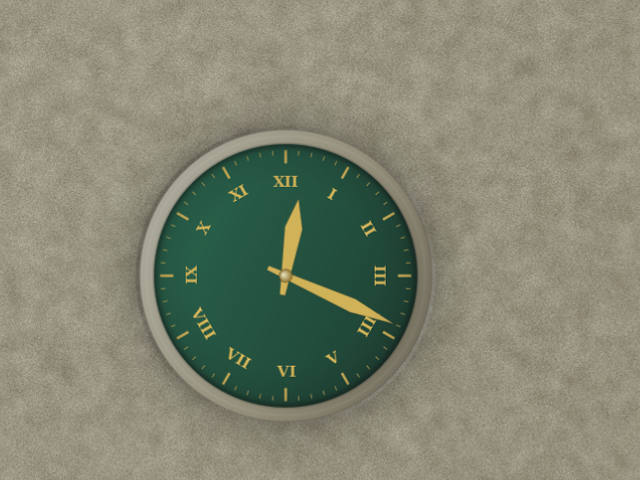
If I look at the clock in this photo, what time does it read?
12:19
